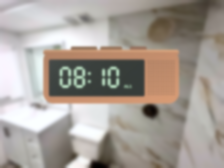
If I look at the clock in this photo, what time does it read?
8:10
